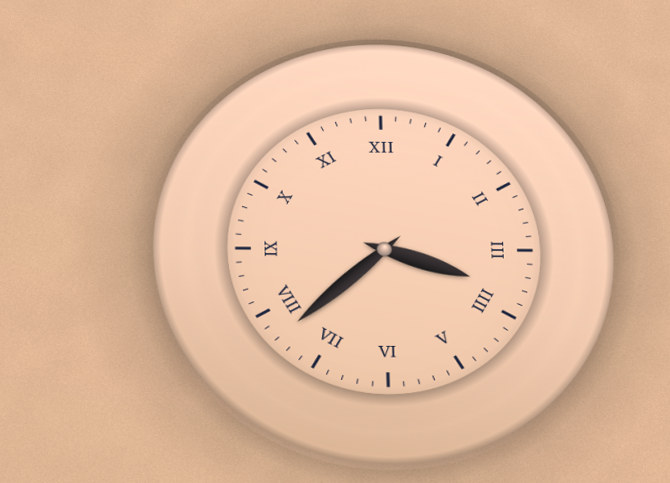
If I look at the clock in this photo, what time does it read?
3:38
